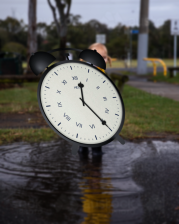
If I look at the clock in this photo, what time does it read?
12:25
